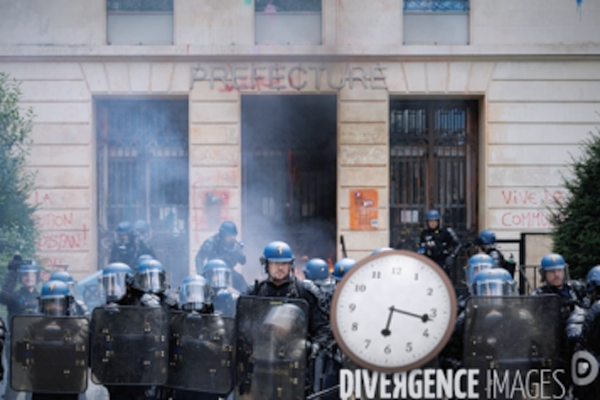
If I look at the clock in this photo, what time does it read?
6:17
